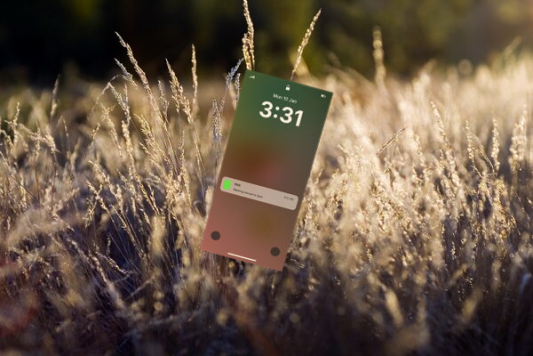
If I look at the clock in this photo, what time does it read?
3:31
